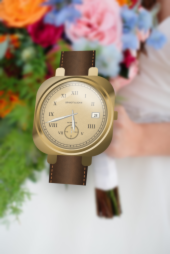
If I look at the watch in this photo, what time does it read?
5:42
